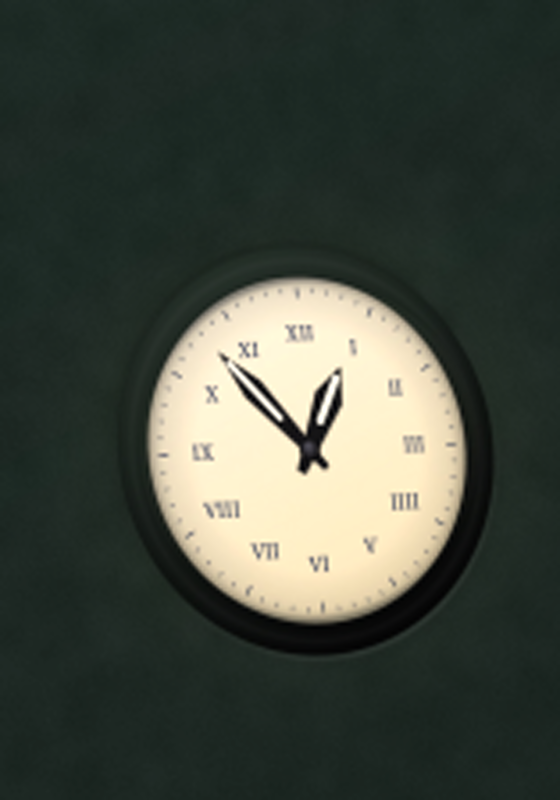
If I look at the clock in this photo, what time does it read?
12:53
